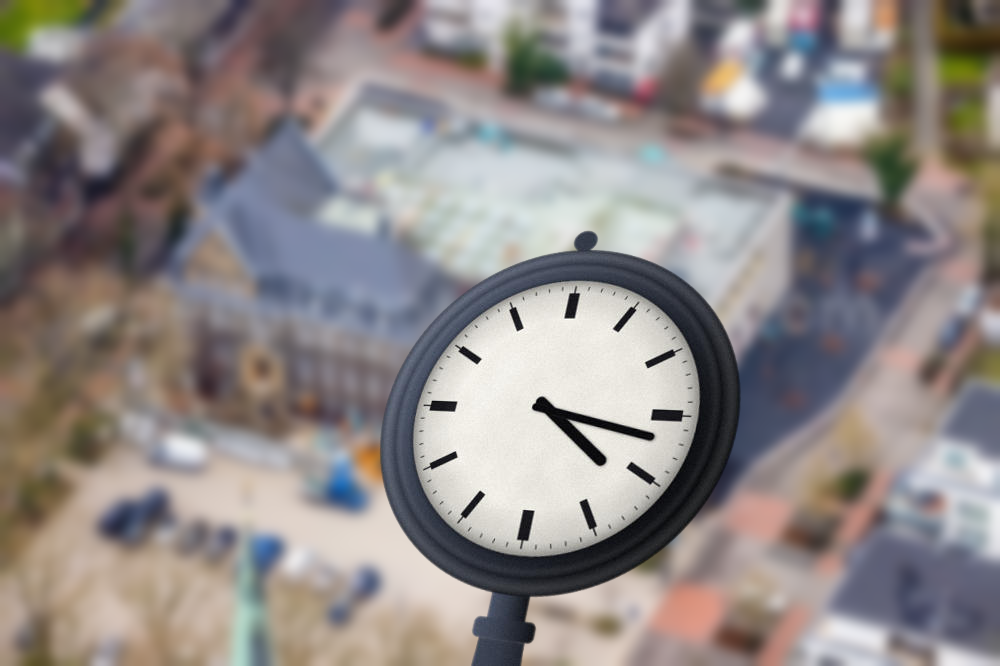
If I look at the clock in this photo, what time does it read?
4:17
